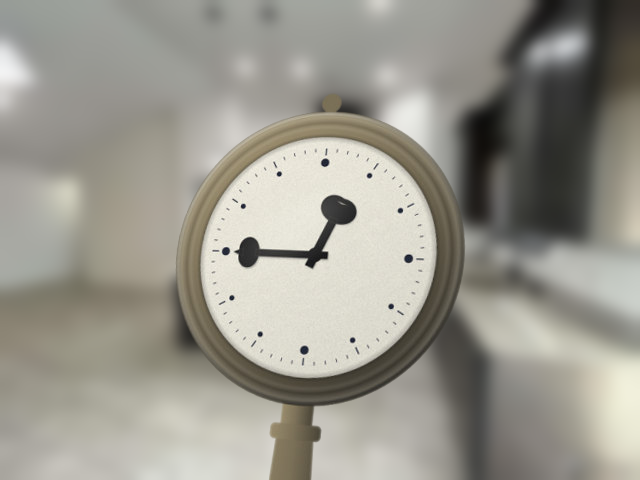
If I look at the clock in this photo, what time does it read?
12:45
